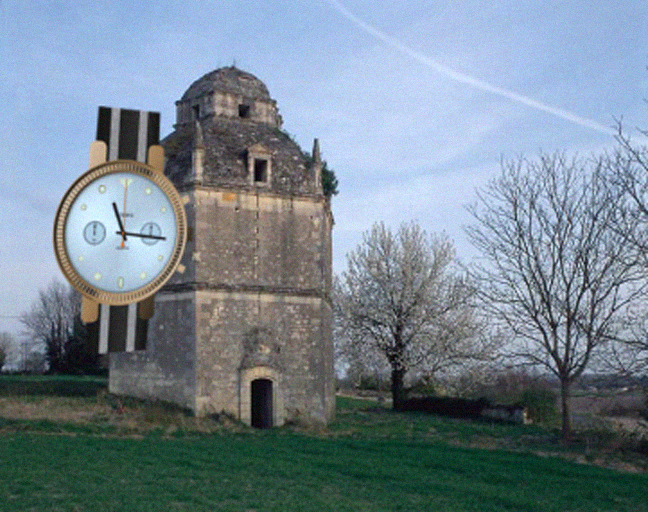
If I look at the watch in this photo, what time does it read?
11:16
